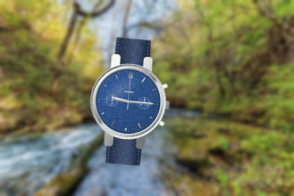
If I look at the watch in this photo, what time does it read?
9:15
